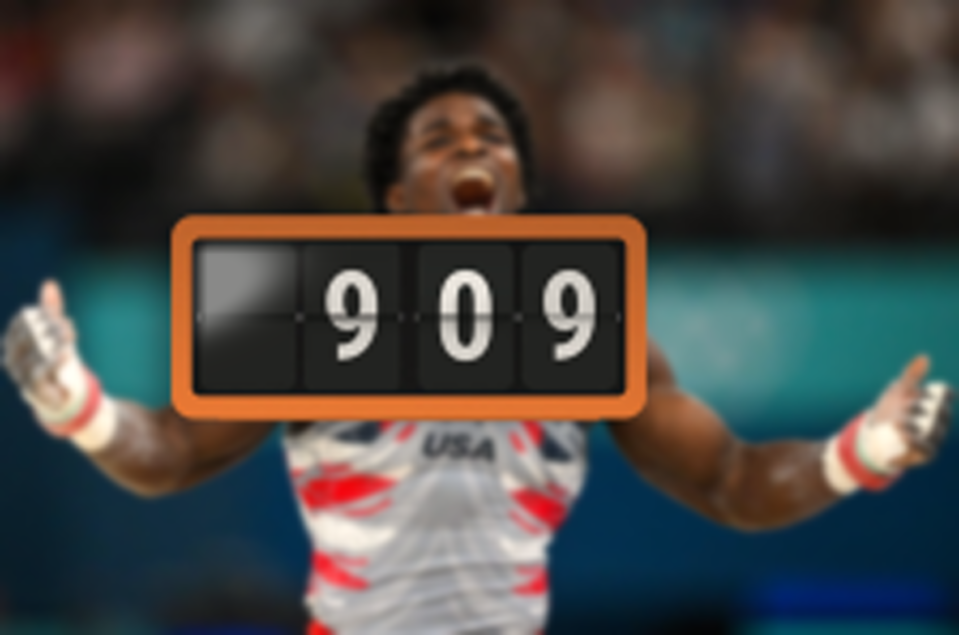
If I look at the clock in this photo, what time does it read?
9:09
